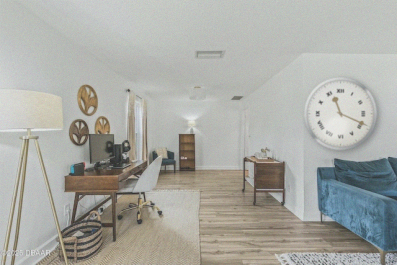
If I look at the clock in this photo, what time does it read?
11:19
